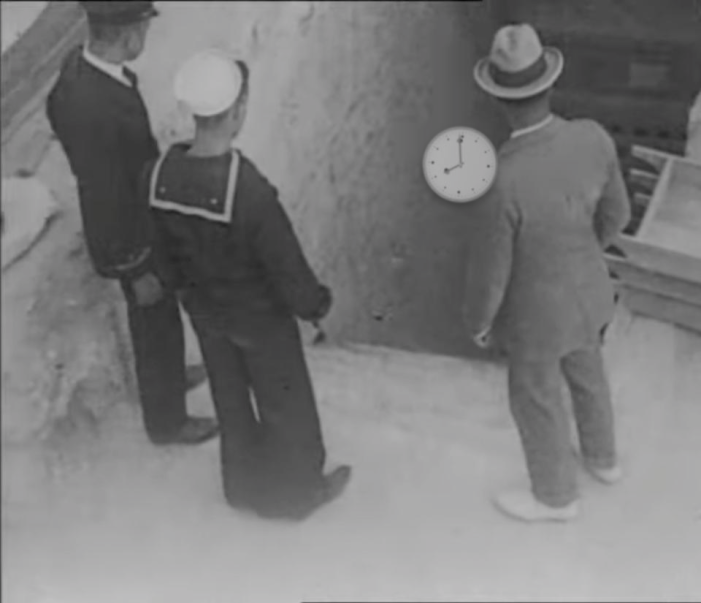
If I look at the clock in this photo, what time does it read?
7:59
